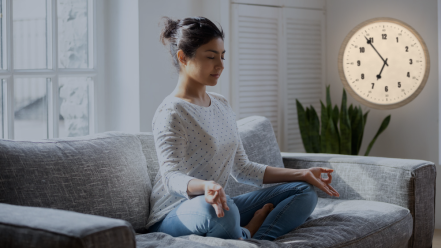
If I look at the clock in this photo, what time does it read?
6:54
